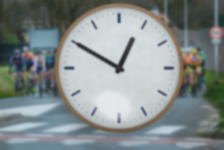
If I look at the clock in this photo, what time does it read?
12:50
